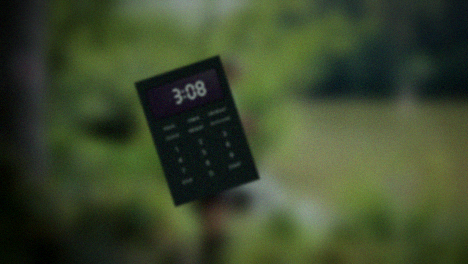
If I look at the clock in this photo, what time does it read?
3:08
